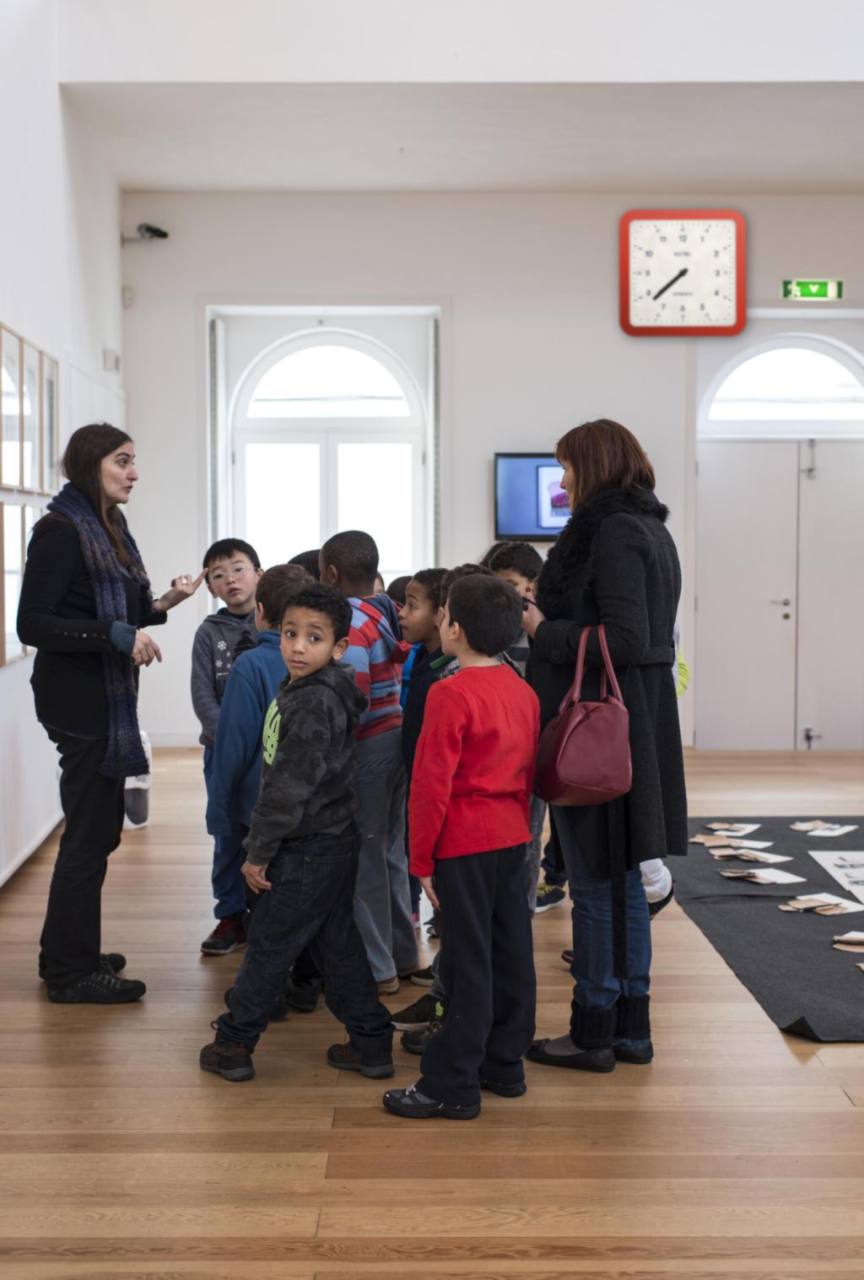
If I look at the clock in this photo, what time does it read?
7:38
